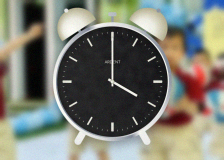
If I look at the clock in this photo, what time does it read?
4:00
